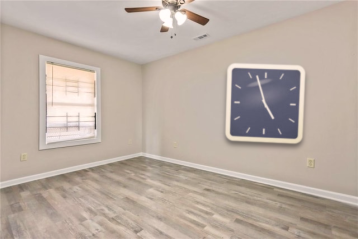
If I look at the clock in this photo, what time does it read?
4:57
